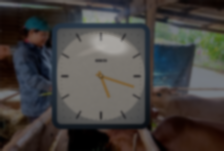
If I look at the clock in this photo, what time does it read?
5:18
